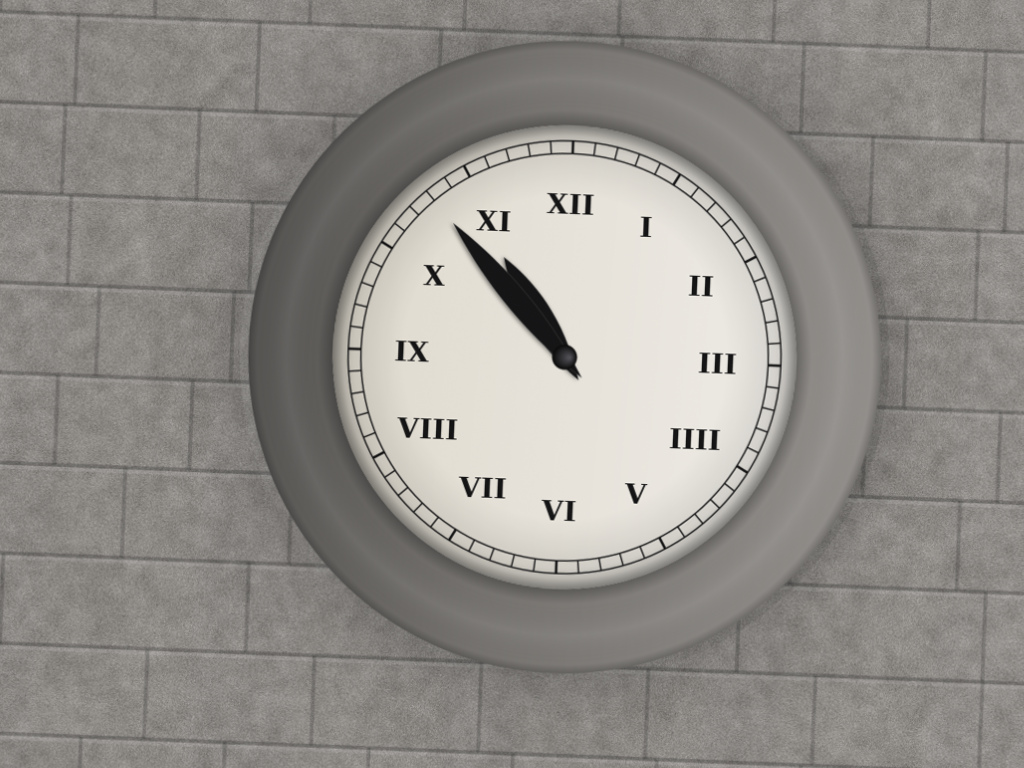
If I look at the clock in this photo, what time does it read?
10:53
